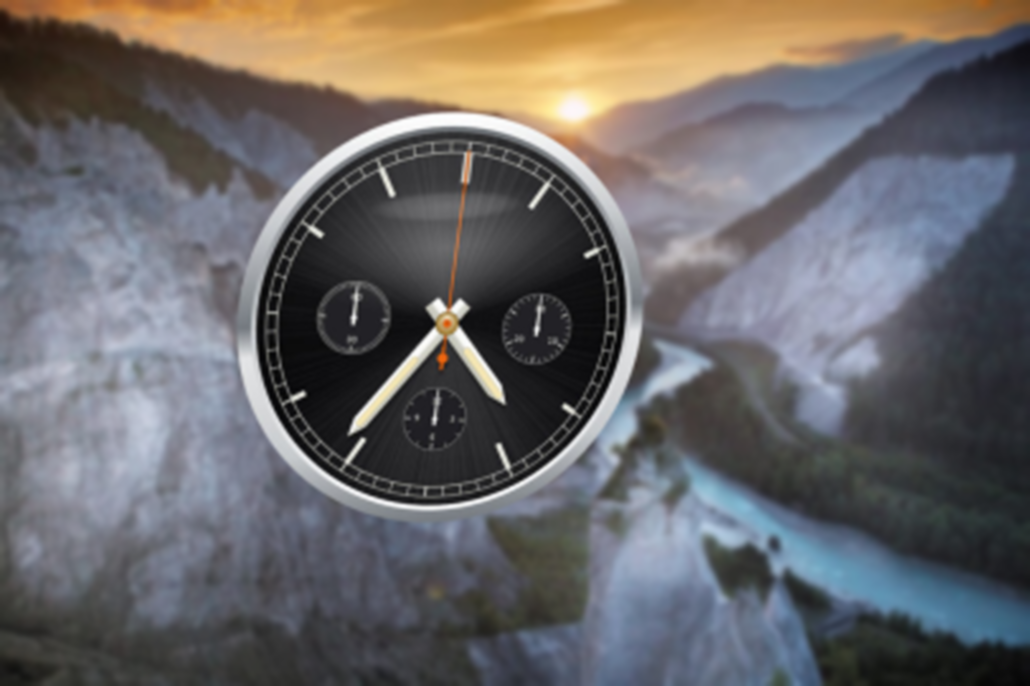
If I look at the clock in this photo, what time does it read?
4:36
